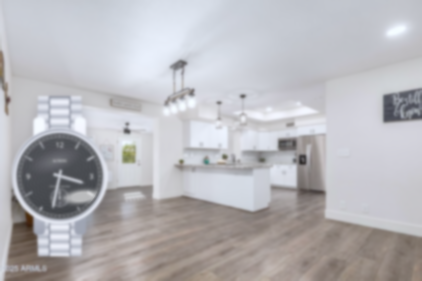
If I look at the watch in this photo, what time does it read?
3:32
